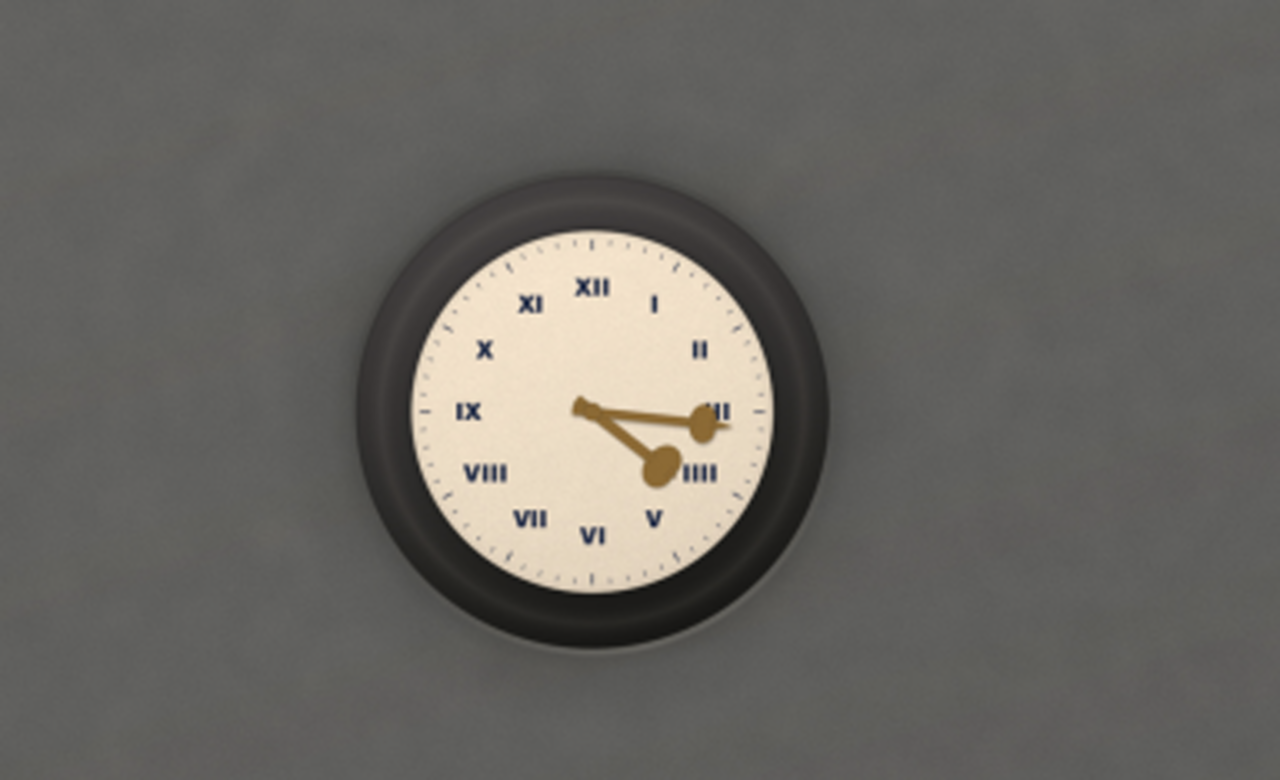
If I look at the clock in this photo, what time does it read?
4:16
